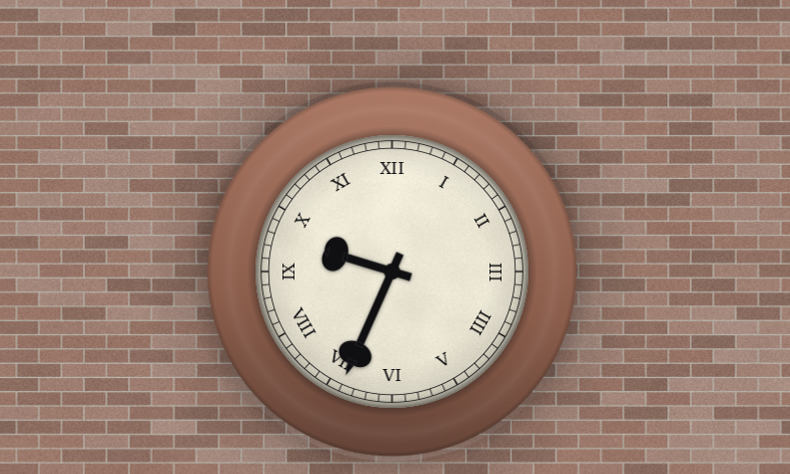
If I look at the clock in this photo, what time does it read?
9:34
